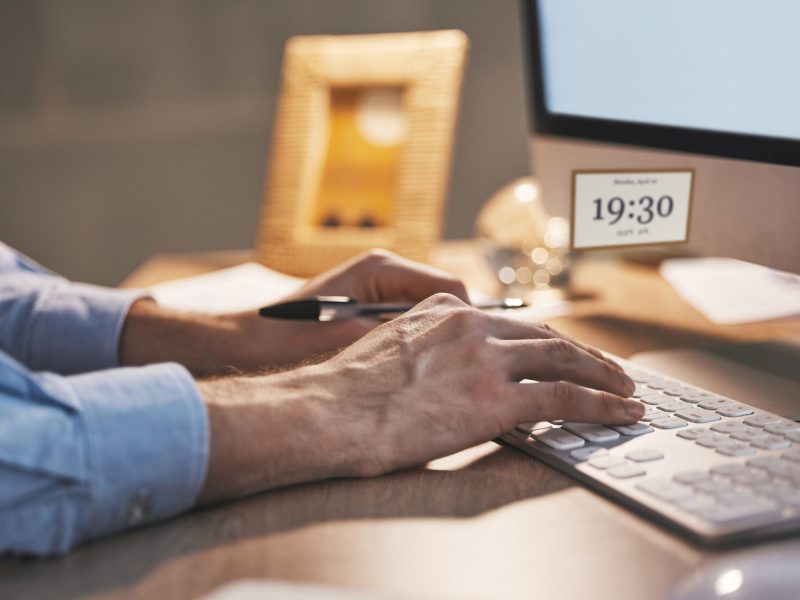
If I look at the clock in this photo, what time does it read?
19:30
